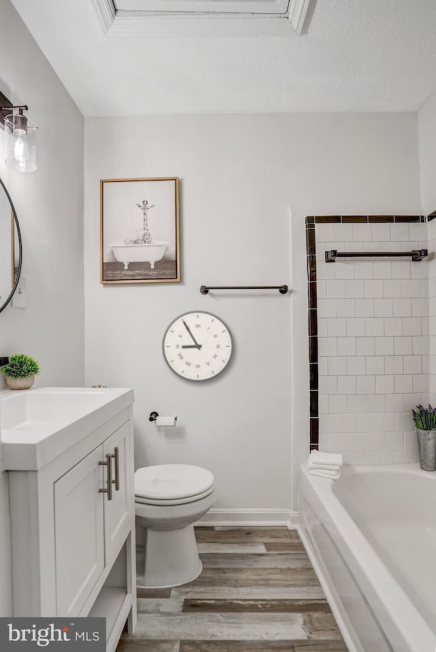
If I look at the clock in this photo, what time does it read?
8:55
